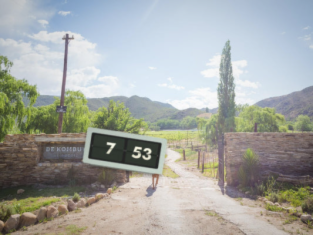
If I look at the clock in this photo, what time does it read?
7:53
